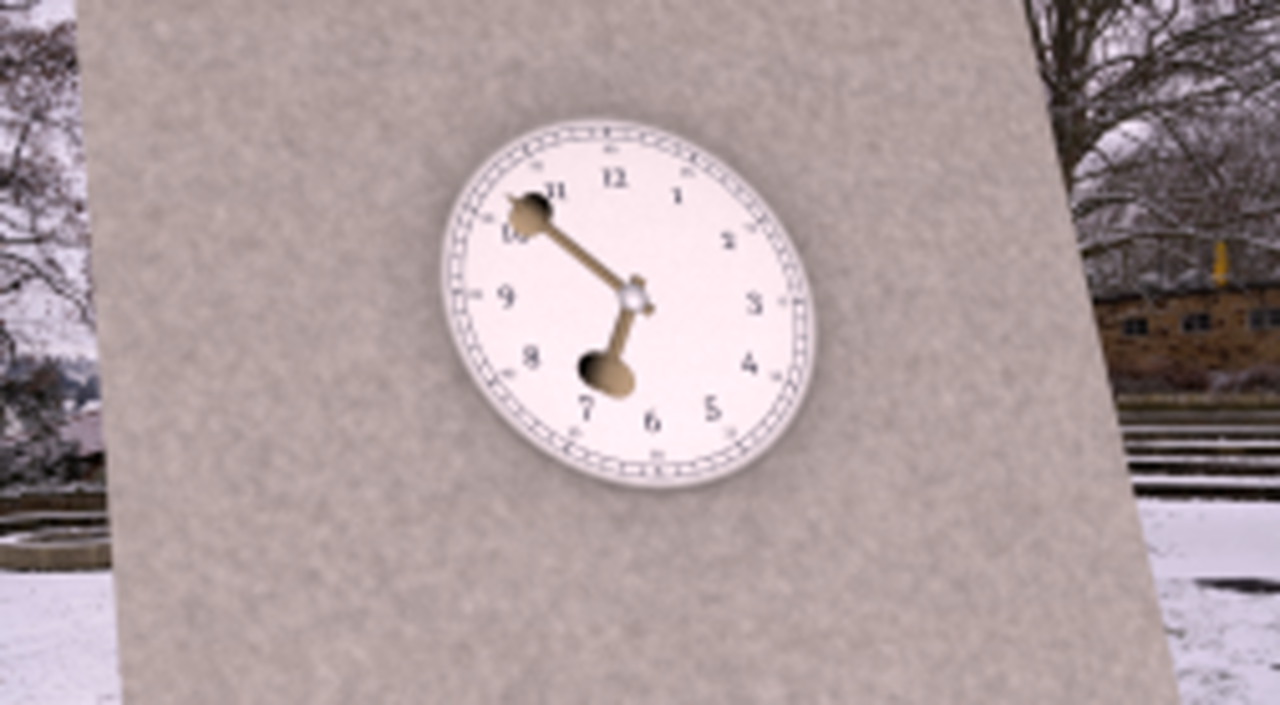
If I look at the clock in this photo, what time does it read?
6:52
